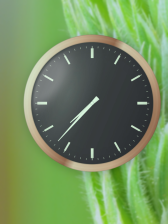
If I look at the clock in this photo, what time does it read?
7:37
